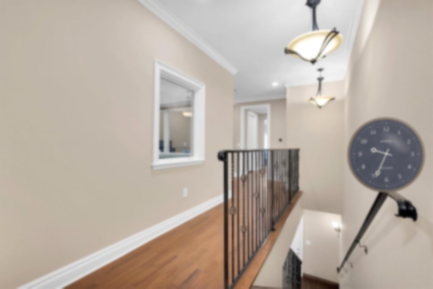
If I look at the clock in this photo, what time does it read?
9:34
